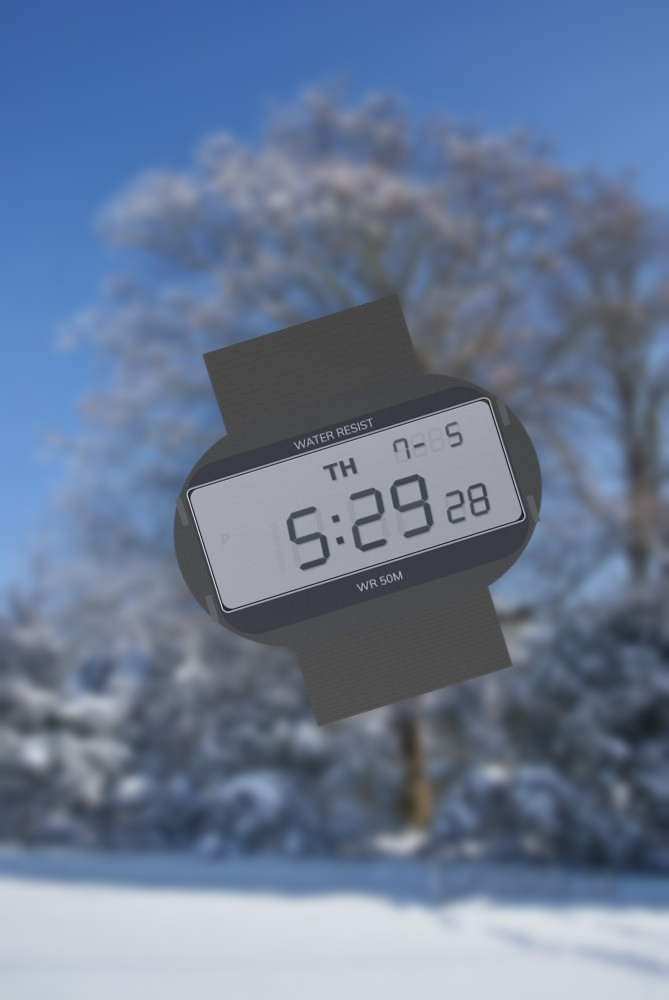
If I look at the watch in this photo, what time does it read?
5:29:28
